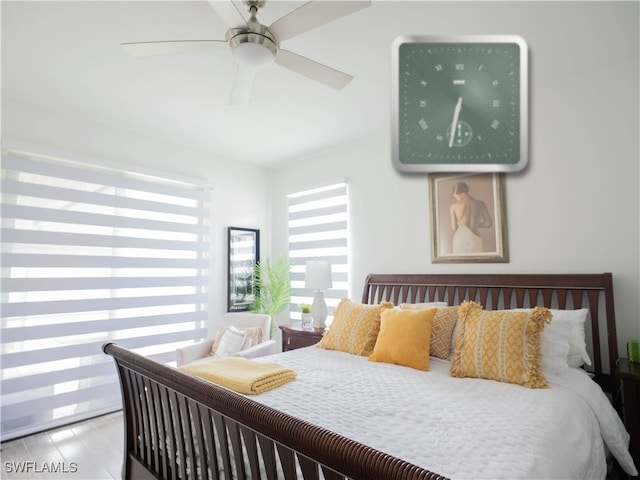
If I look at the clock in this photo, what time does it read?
6:32
